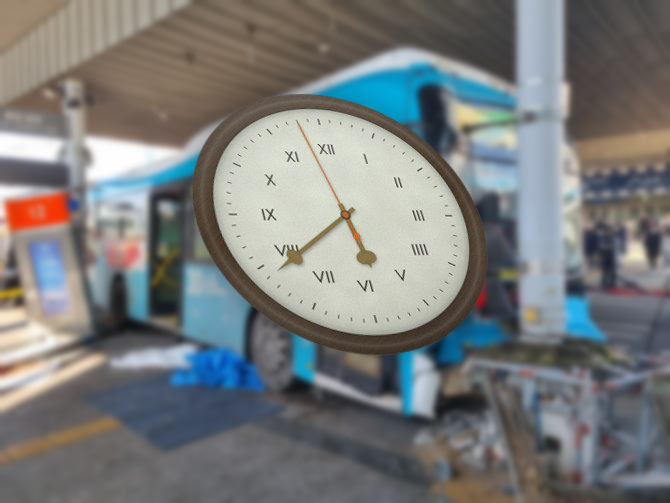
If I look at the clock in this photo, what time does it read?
5:38:58
